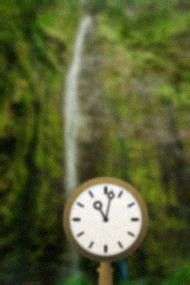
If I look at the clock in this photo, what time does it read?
11:02
